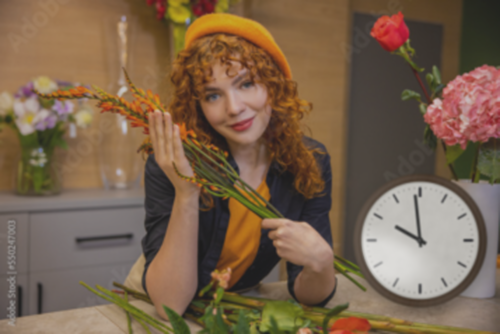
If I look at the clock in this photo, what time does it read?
9:59
